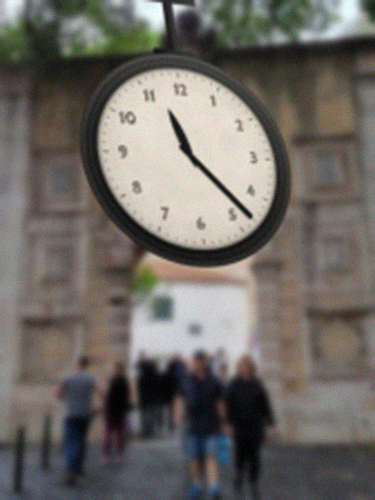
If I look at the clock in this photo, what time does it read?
11:23
